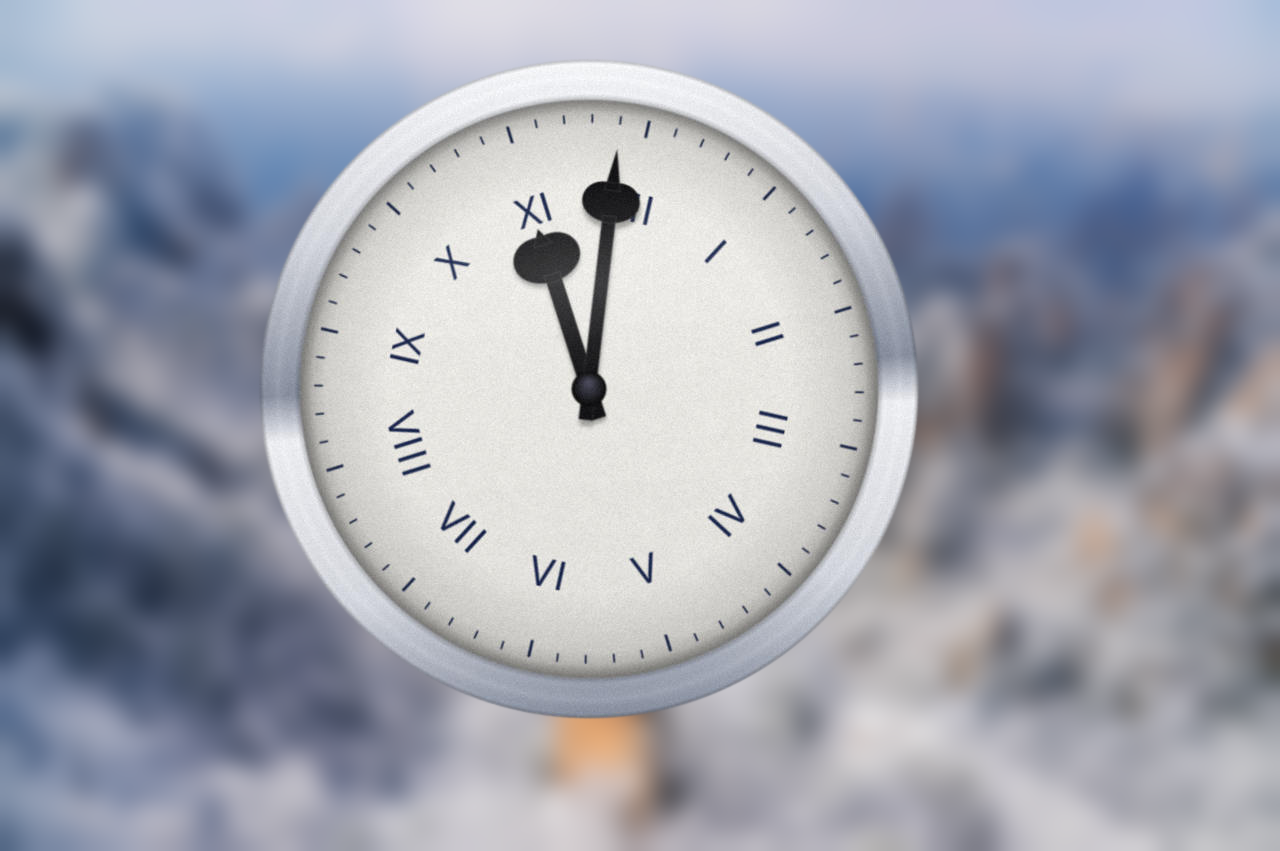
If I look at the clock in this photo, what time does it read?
10:59
